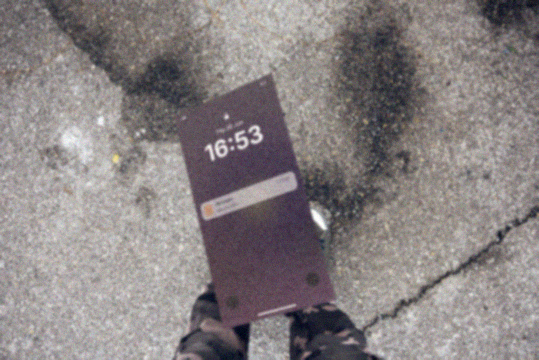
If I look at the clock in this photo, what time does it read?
16:53
